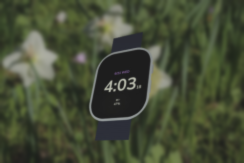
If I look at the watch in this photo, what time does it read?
4:03
